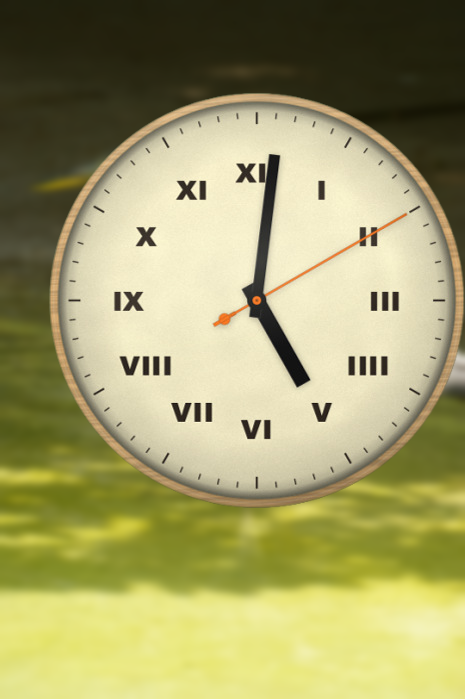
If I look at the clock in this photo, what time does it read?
5:01:10
